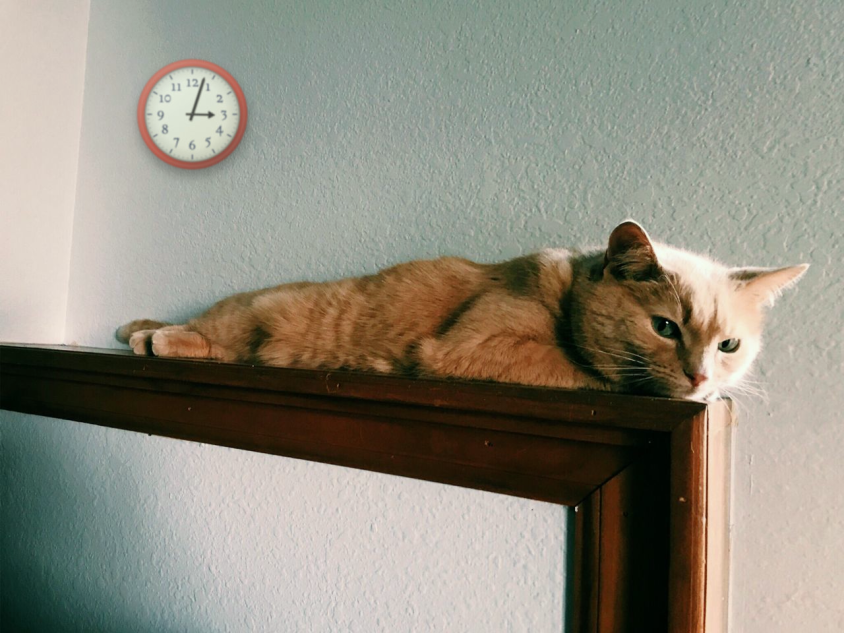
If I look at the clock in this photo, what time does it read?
3:03
